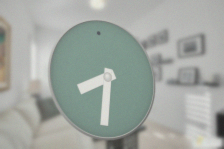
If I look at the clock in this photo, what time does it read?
8:33
